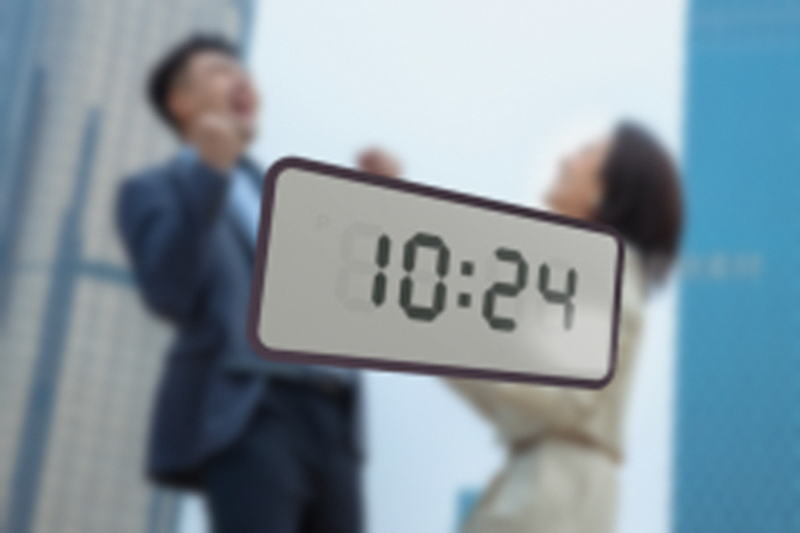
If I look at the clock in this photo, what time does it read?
10:24
